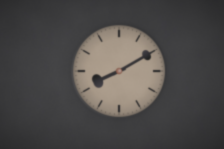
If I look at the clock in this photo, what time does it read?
8:10
